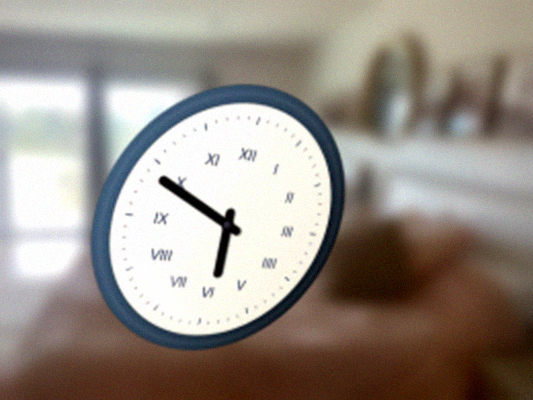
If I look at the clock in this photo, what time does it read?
5:49
